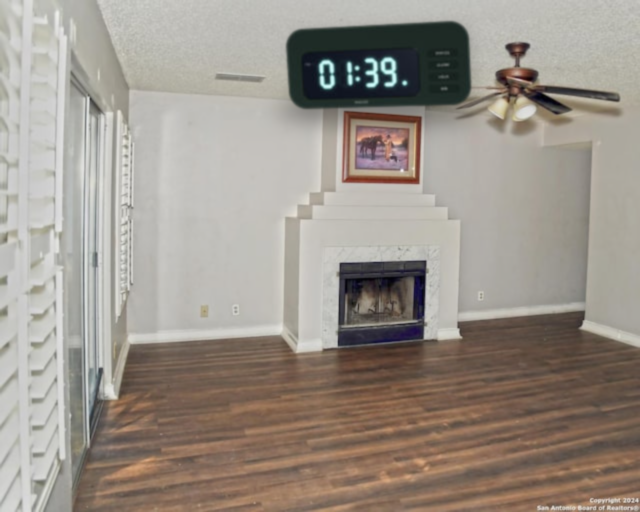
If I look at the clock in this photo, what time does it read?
1:39
